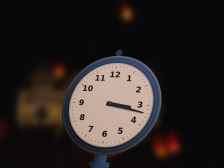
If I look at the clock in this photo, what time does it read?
3:17
